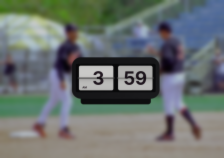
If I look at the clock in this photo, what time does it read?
3:59
